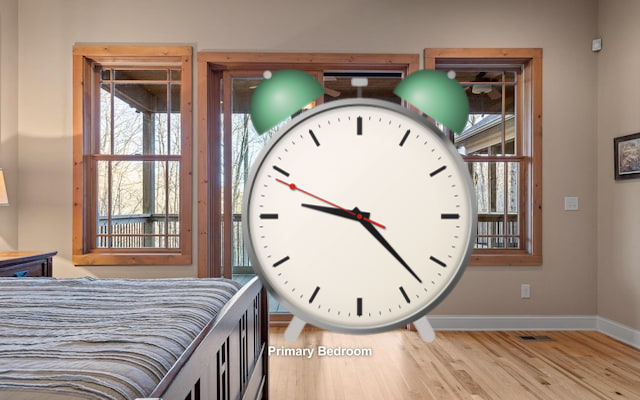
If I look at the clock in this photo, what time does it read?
9:22:49
